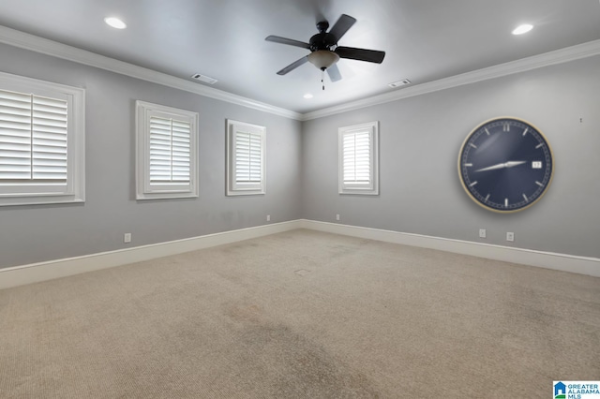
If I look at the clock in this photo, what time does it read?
2:43
